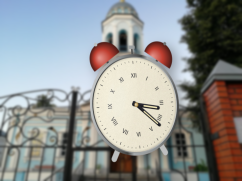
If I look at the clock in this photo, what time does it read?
3:22
